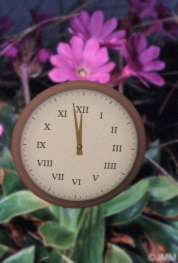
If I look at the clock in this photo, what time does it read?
11:58
